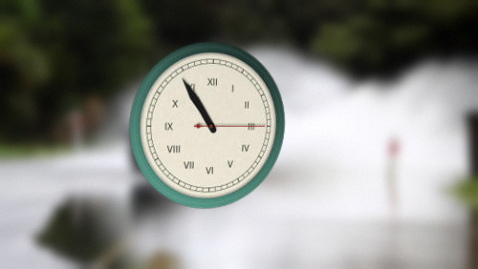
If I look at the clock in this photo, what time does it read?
10:54:15
